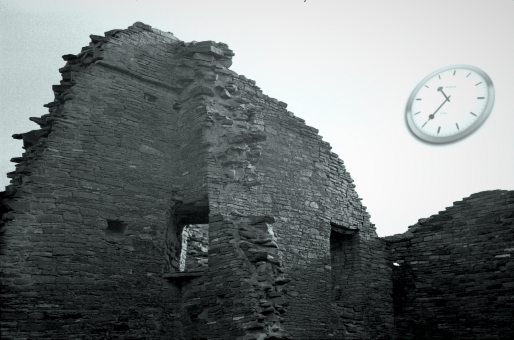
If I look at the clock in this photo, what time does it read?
10:35
